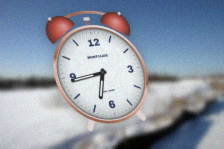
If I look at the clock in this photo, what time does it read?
6:44
